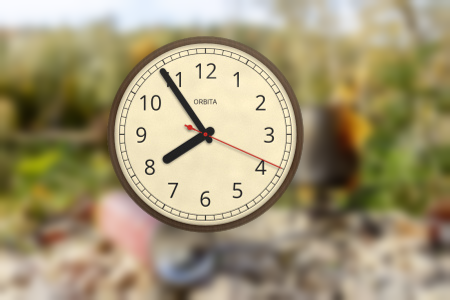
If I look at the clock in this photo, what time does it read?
7:54:19
